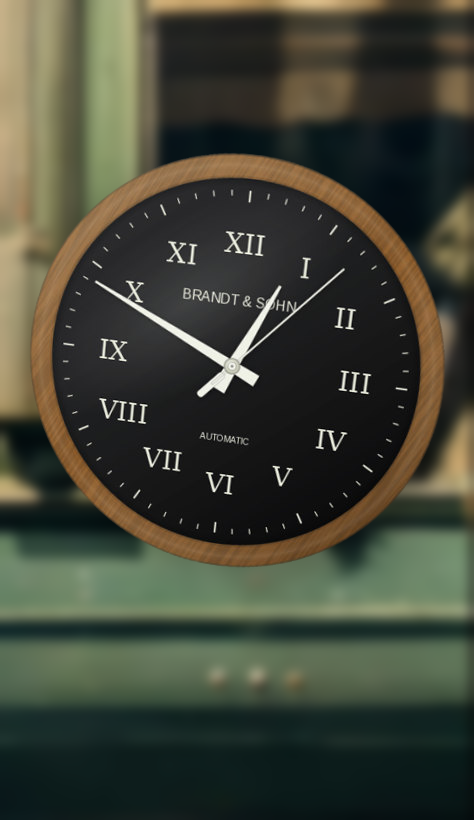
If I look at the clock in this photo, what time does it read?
12:49:07
